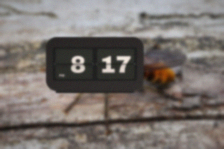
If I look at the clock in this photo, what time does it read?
8:17
